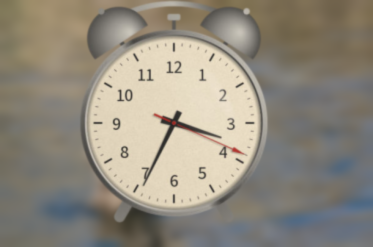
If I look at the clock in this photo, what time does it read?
3:34:19
